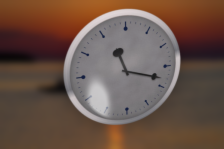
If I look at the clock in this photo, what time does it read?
11:18
